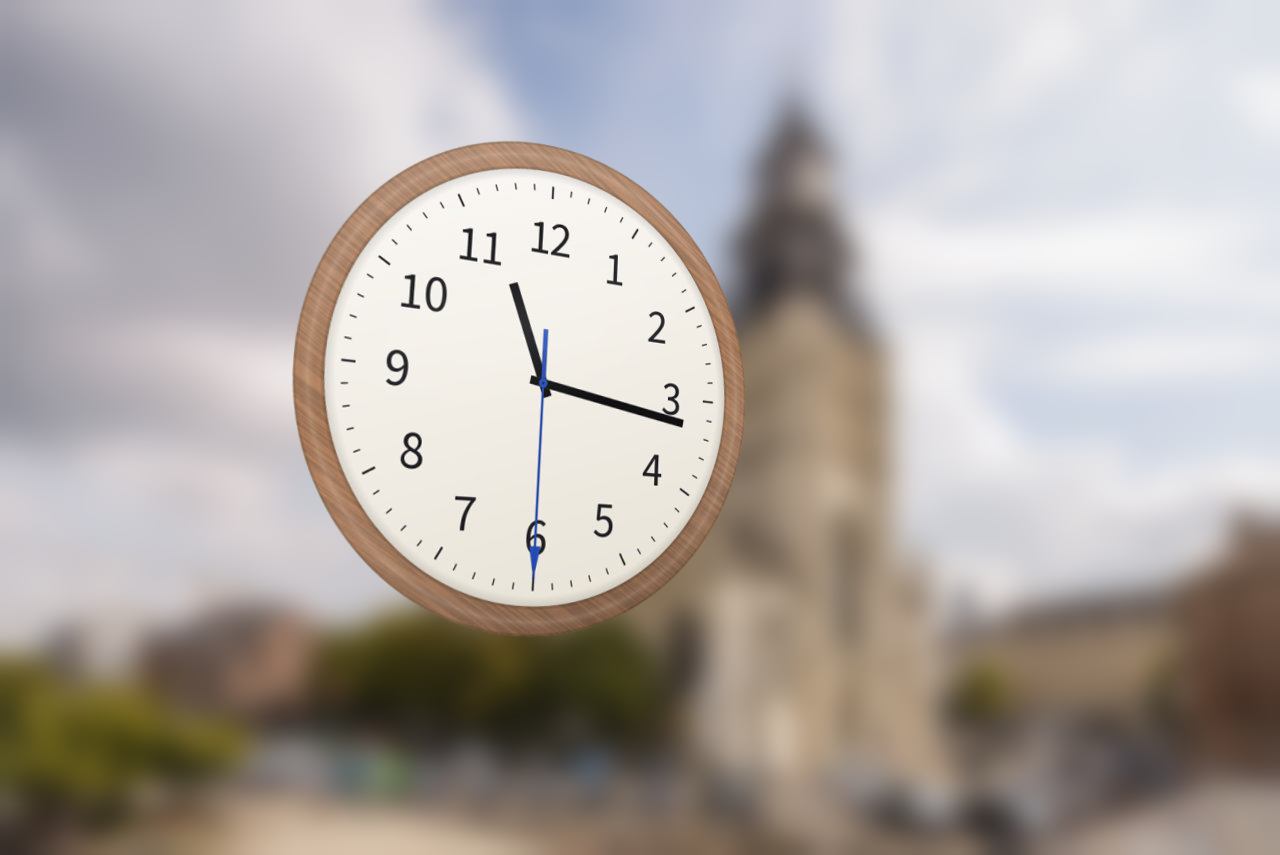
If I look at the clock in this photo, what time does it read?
11:16:30
